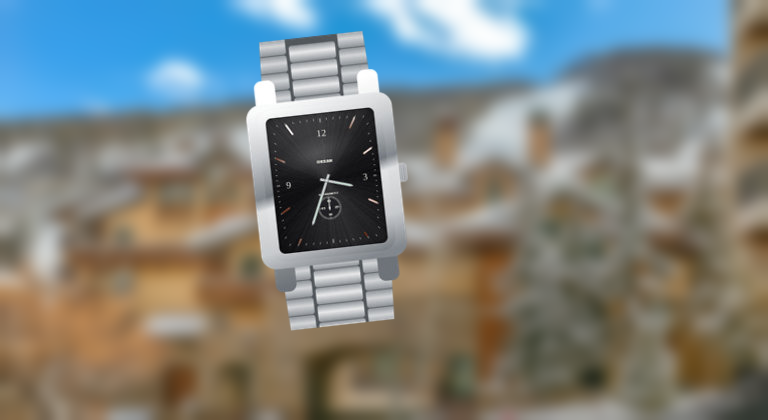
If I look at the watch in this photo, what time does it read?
3:34
